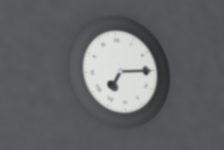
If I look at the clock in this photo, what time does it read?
7:15
